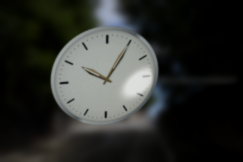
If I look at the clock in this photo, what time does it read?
10:05
